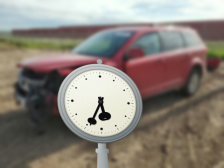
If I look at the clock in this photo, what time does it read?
5:34
